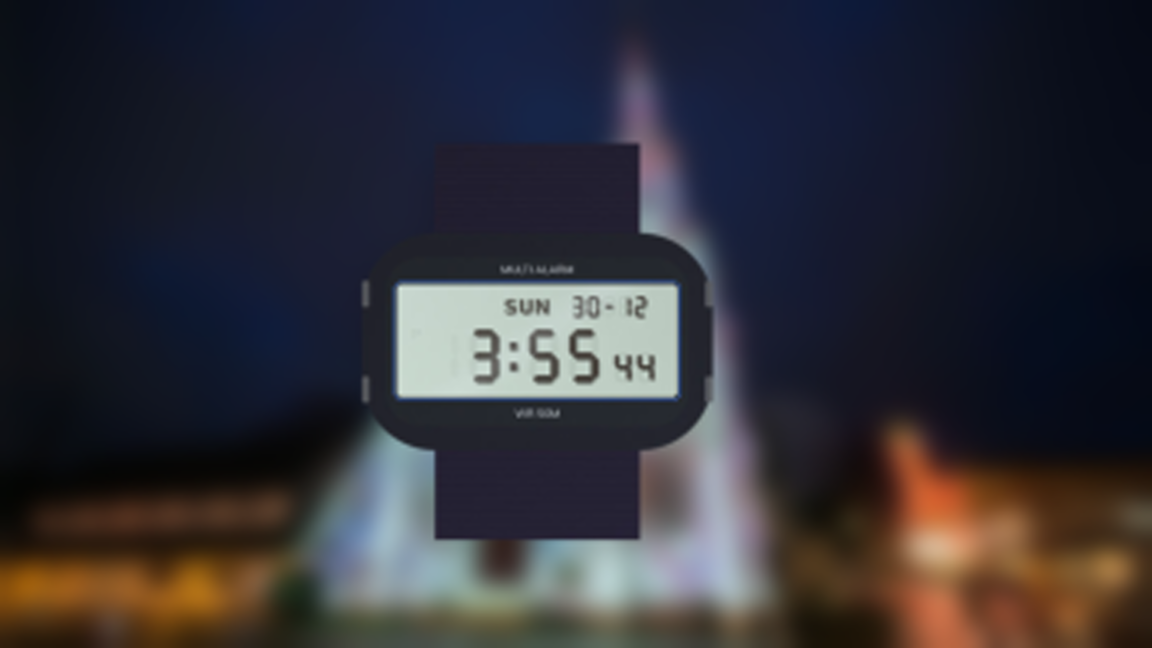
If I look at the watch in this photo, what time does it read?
3:55:44
